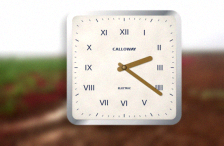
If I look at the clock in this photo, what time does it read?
2:21
